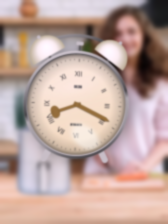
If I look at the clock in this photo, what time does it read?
8:19
